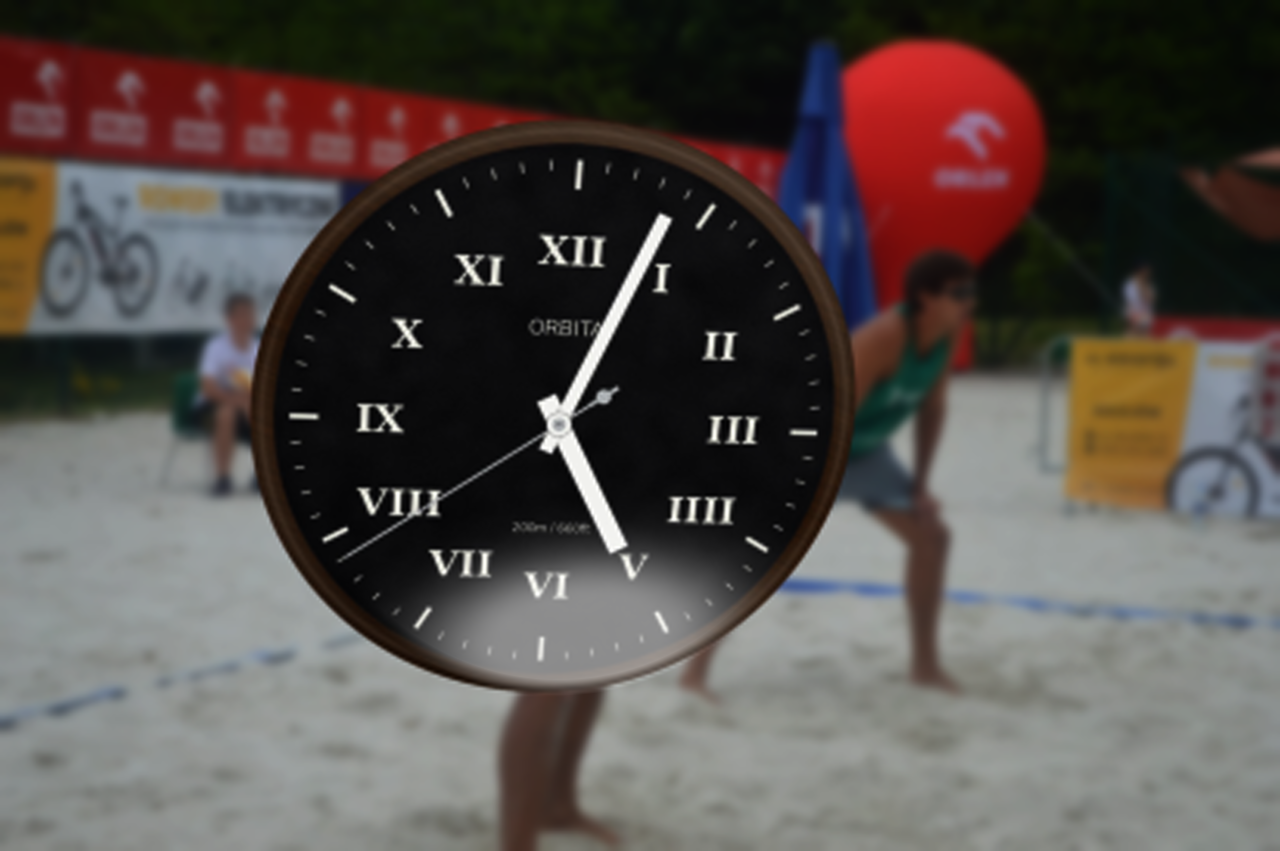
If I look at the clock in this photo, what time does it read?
5:03:39
